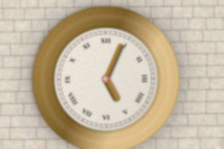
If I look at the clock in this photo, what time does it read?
5:04
